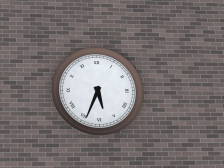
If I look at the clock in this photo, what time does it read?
5:34
